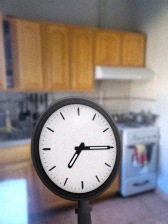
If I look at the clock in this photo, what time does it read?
7:15
